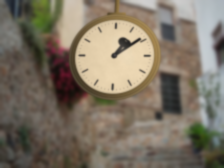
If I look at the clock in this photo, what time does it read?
1:09
